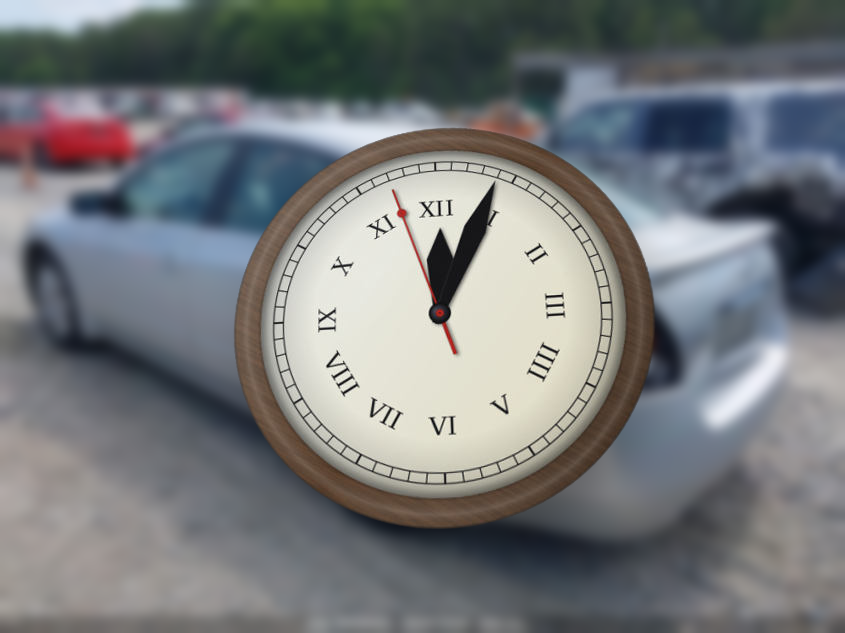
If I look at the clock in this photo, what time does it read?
12:03:57
